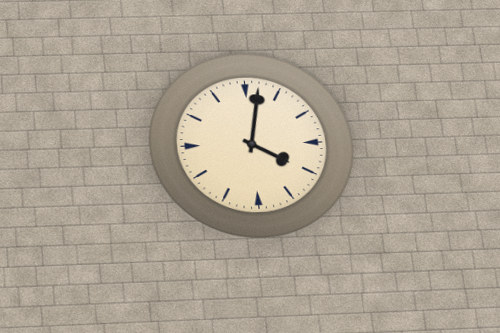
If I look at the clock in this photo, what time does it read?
4:02
